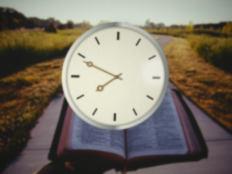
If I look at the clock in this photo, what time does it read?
7:49
